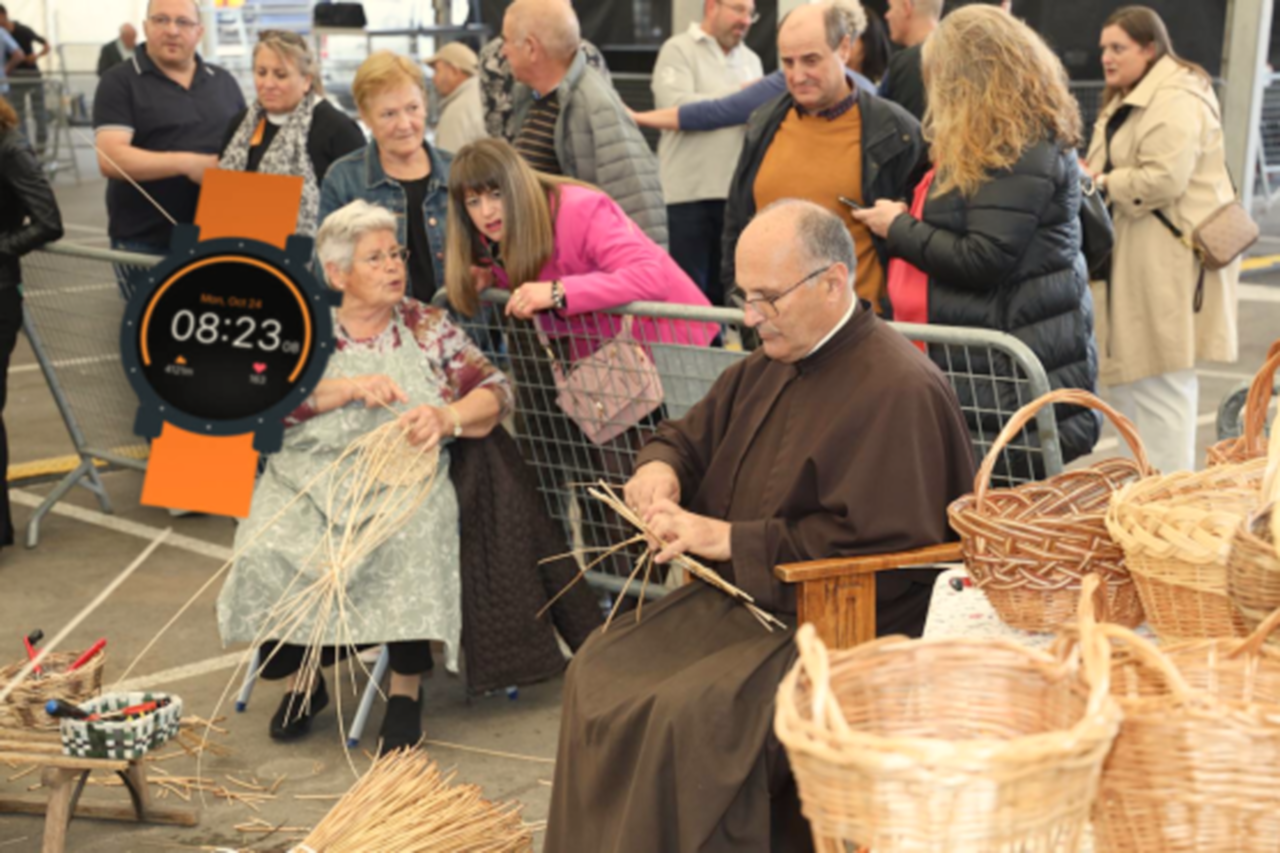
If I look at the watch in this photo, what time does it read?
8:23
